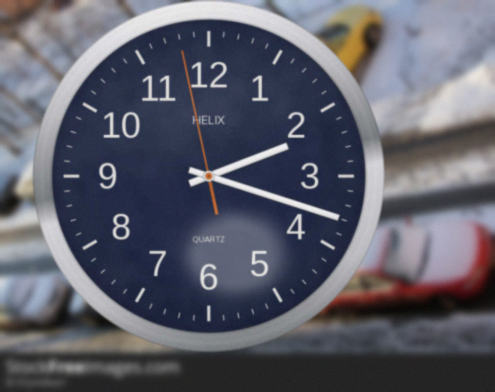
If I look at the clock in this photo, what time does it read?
2:17:58
